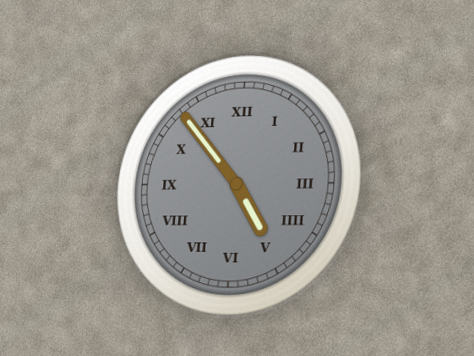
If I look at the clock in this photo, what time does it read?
4:53
